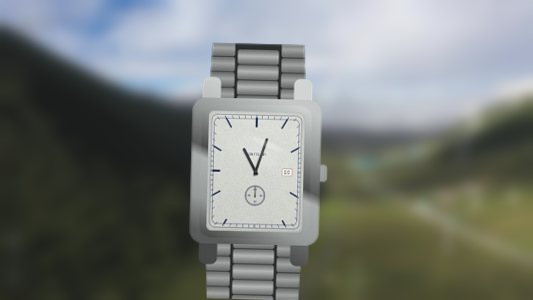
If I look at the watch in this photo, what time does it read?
11:03
